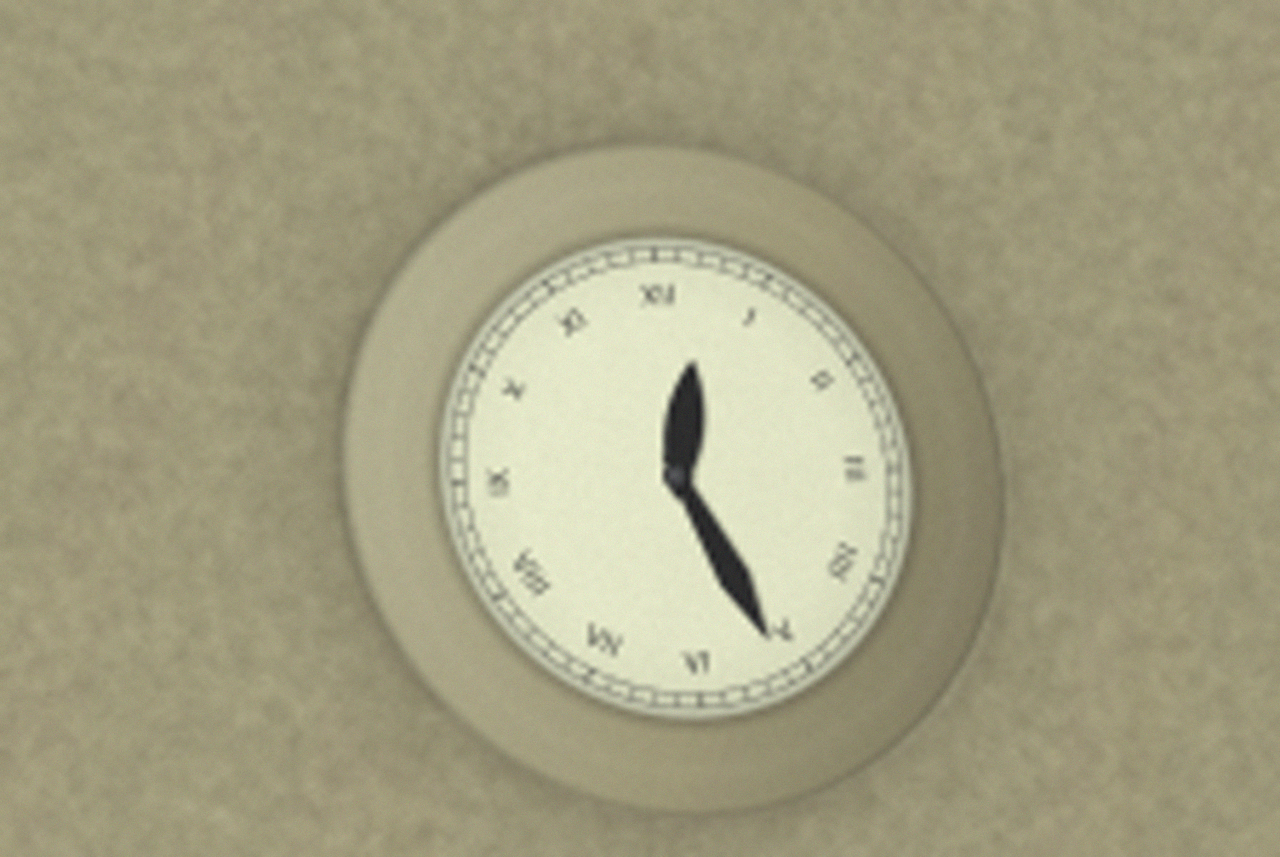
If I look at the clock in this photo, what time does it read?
12:26
